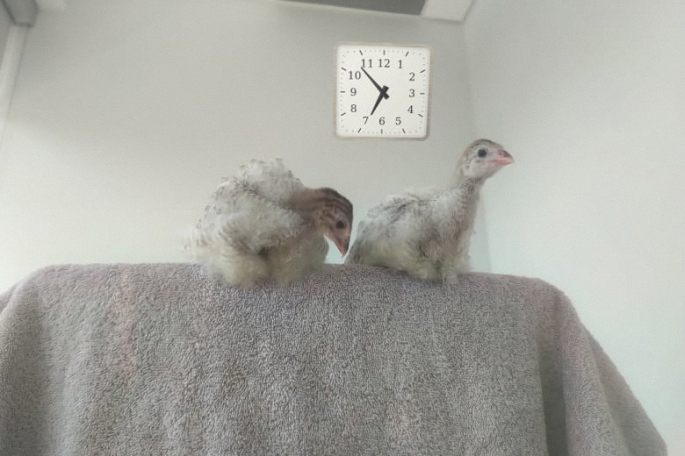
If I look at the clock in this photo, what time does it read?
6:53
